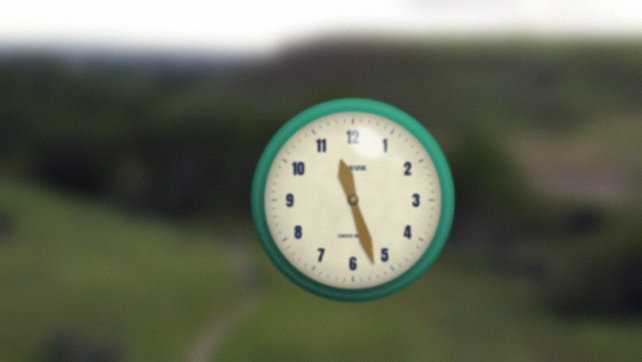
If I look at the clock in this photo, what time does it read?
11:27
